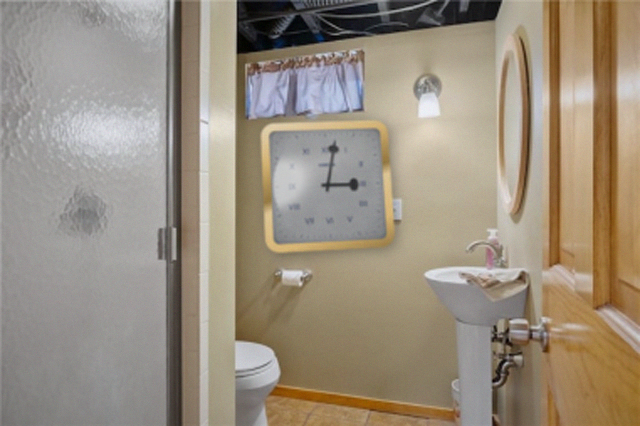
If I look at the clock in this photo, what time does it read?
3:02
